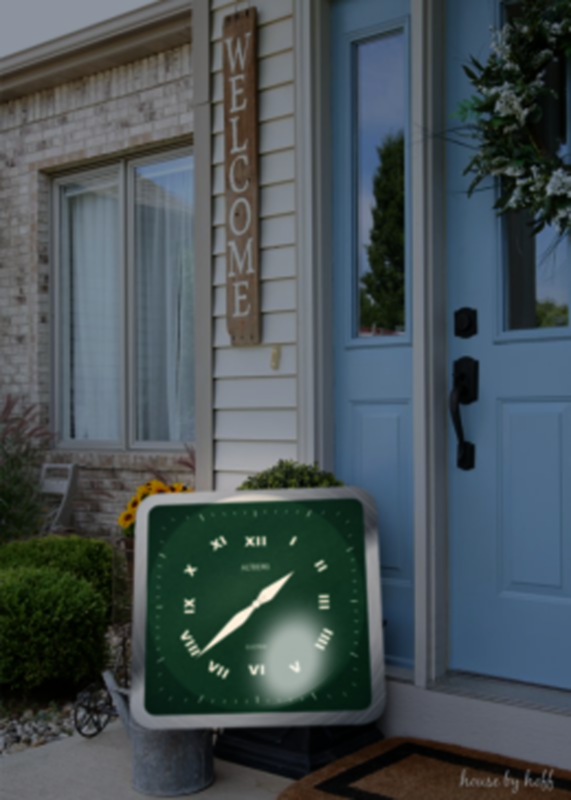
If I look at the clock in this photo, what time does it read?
1:38
